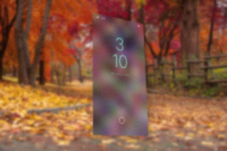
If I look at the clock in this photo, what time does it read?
3:10
